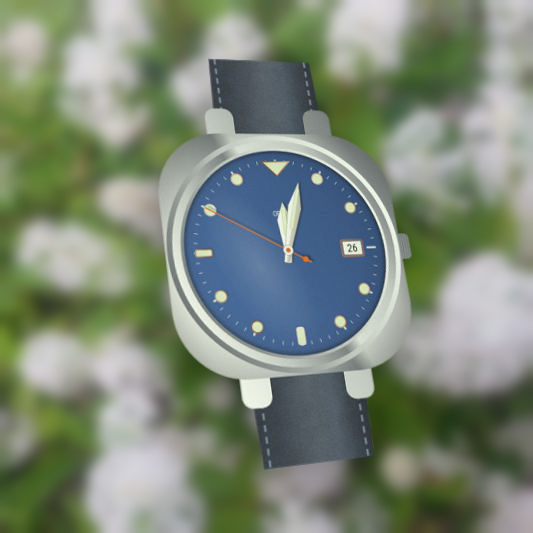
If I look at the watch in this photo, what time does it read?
12:02:50
